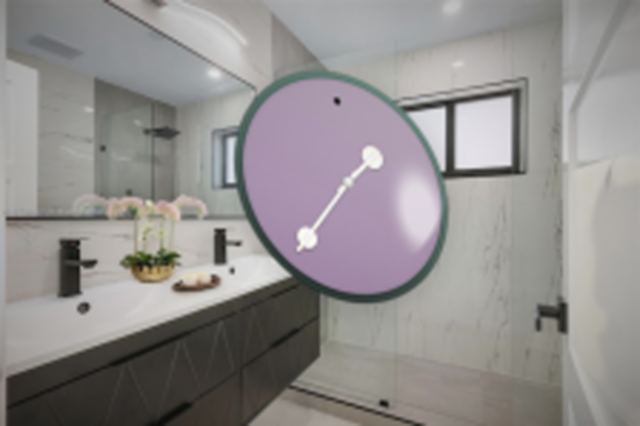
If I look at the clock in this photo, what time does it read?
1:37
